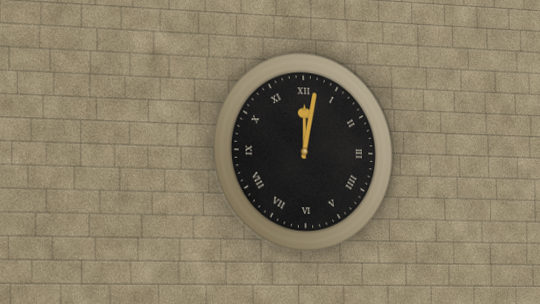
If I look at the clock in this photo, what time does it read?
12:02
